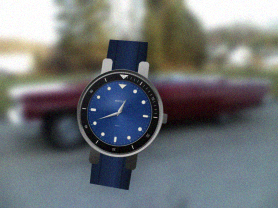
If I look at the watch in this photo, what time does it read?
12:41
